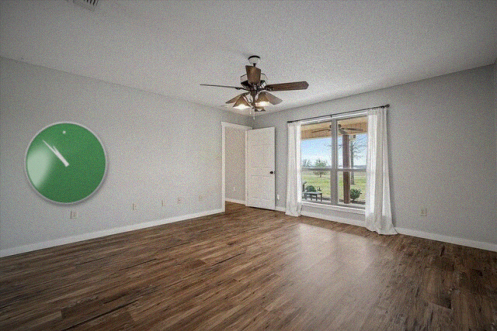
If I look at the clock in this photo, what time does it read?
10:53
